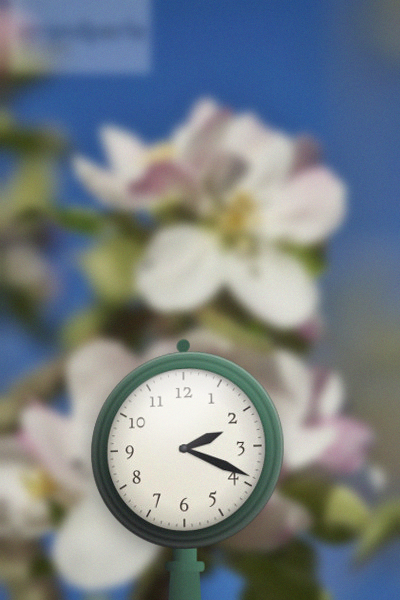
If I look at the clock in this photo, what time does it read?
2:19
